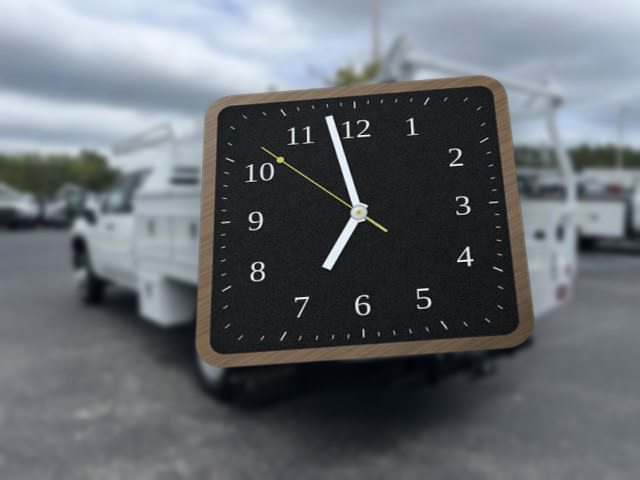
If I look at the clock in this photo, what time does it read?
6:57:52
